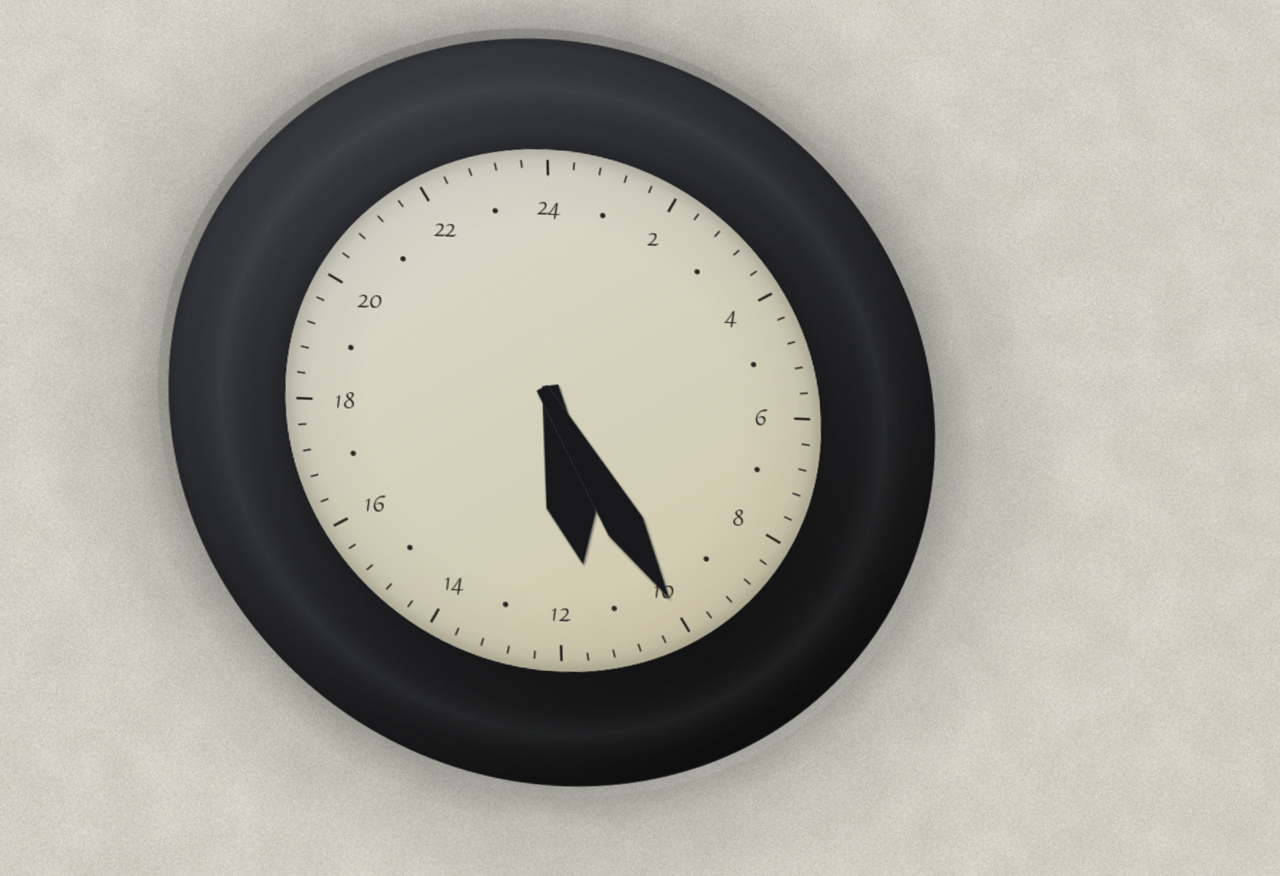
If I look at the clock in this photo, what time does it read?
11:25
